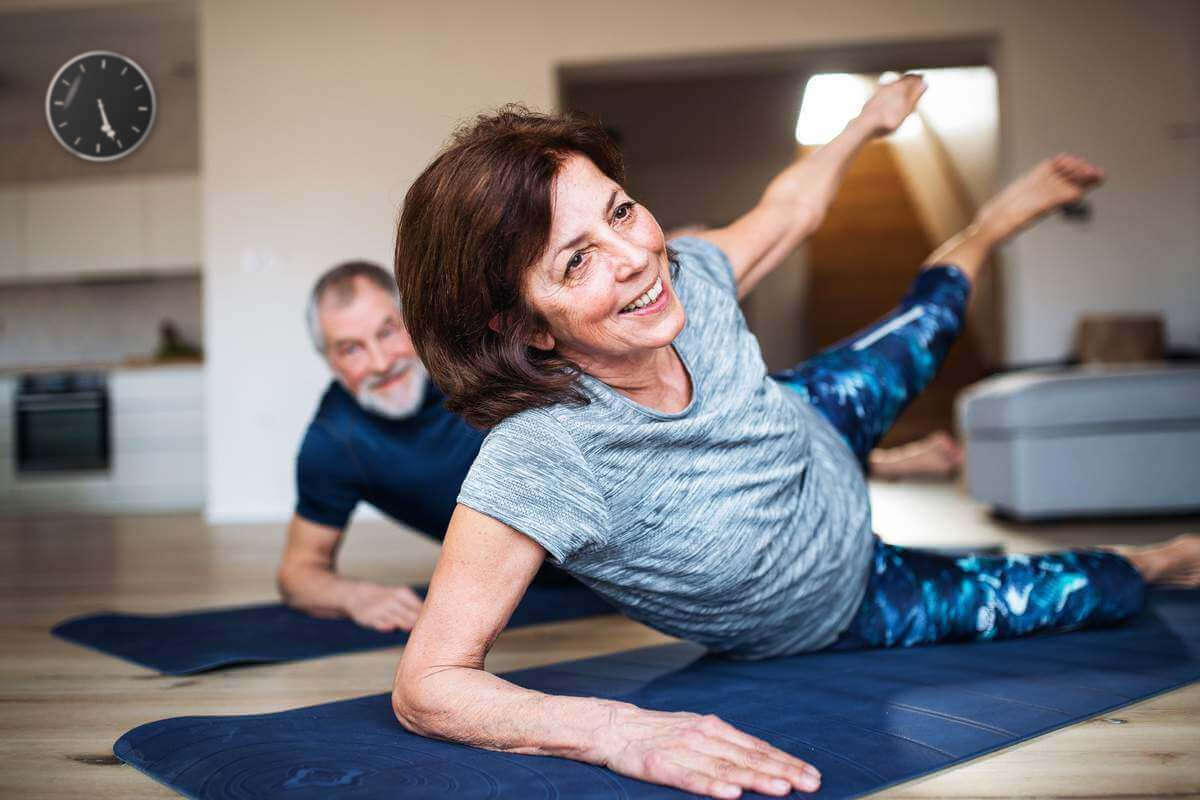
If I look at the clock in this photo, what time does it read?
5:26
